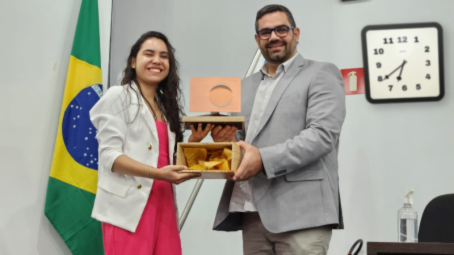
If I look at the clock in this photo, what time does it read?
6:39
